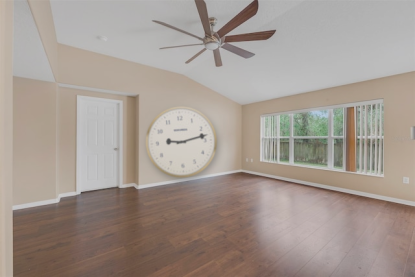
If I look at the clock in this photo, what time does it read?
9:13
